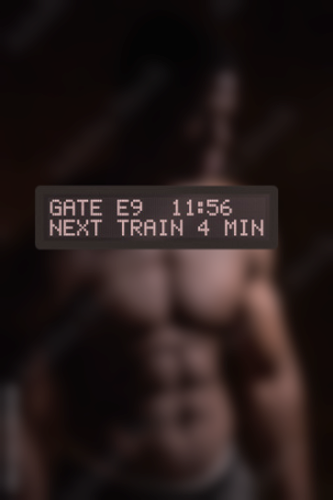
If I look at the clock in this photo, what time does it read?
11:56
